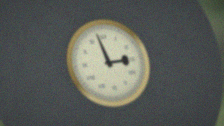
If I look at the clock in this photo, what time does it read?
2:58
